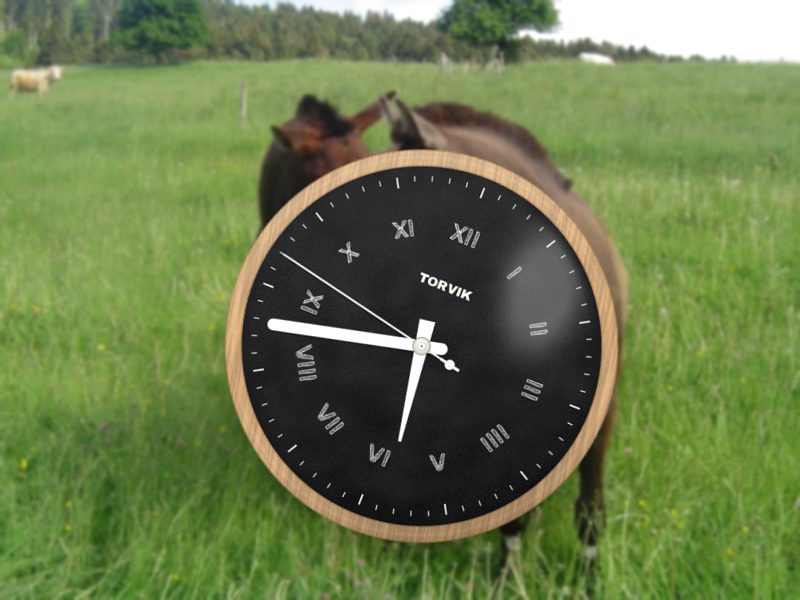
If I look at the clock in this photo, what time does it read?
5:42:47
